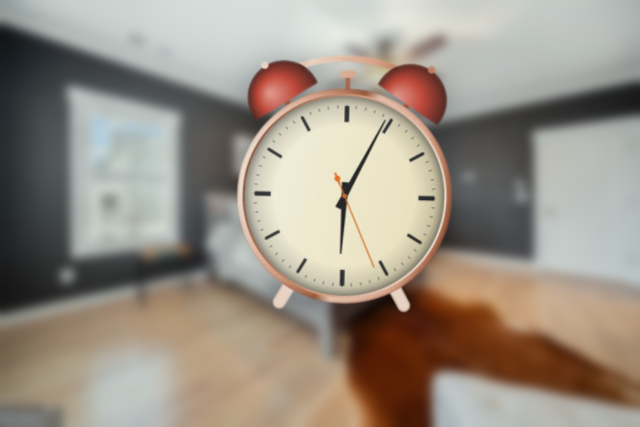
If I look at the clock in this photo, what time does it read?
6:04:26
